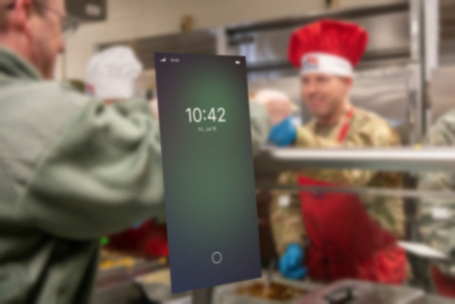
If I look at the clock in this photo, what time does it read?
10:42
